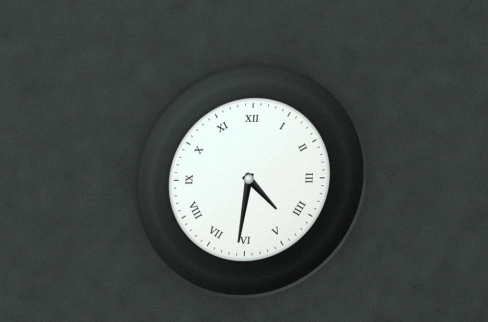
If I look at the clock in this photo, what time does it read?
4:31
